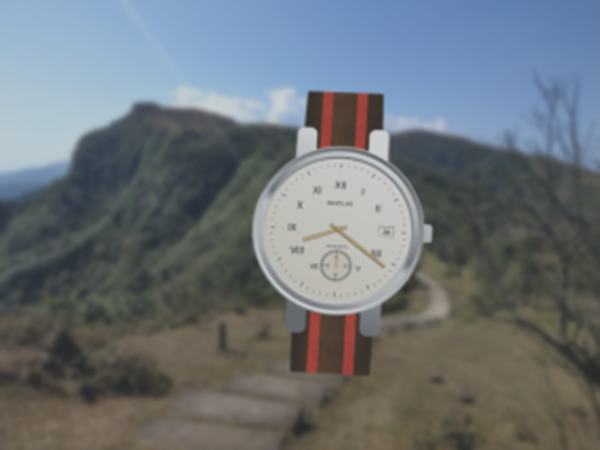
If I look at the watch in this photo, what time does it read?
8:21
